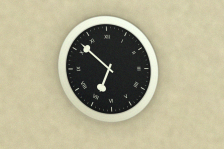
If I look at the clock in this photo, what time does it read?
6:52
